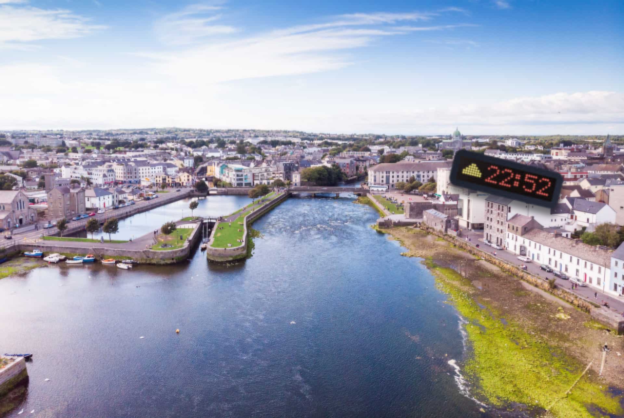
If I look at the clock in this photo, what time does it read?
22:52
